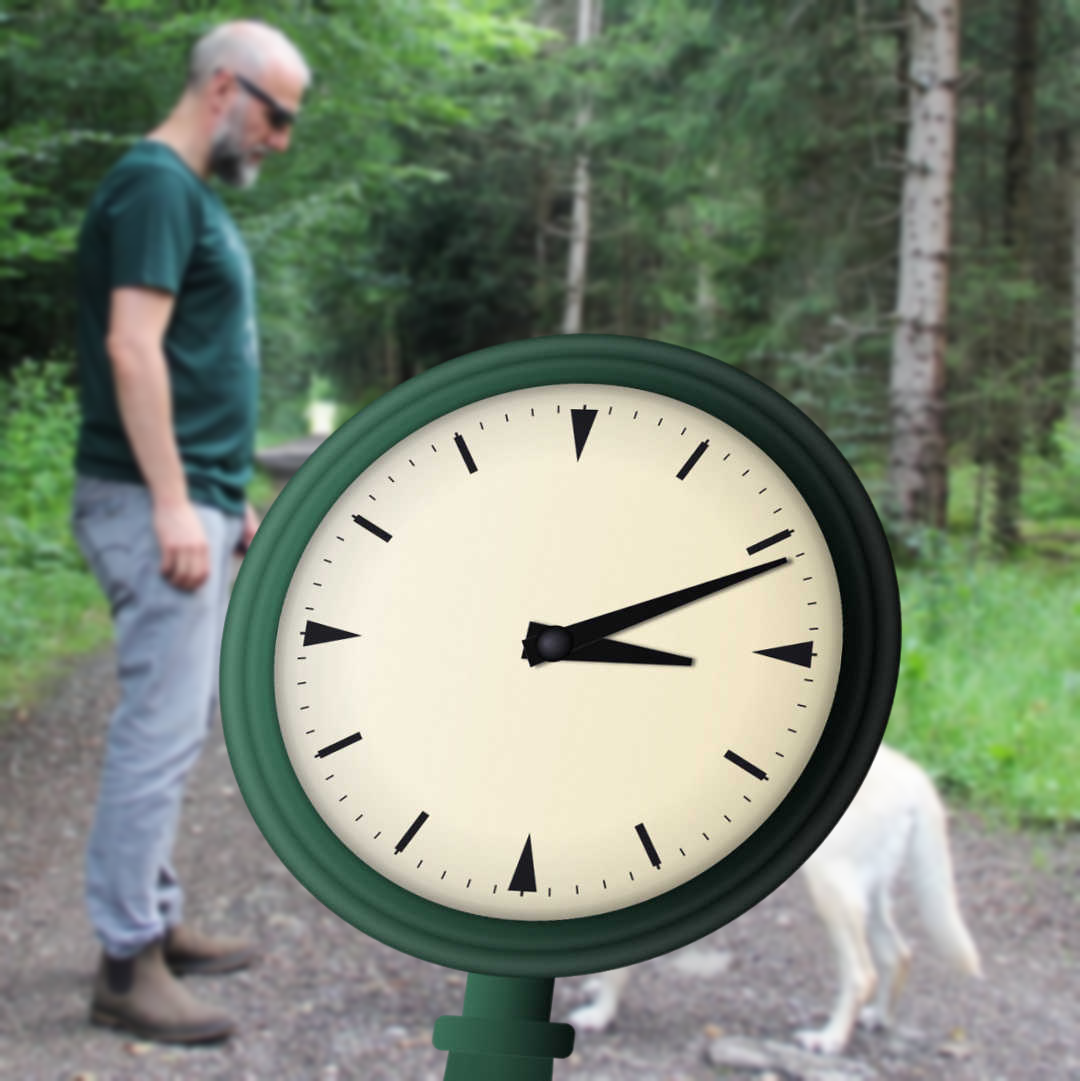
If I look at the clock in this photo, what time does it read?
3:11
